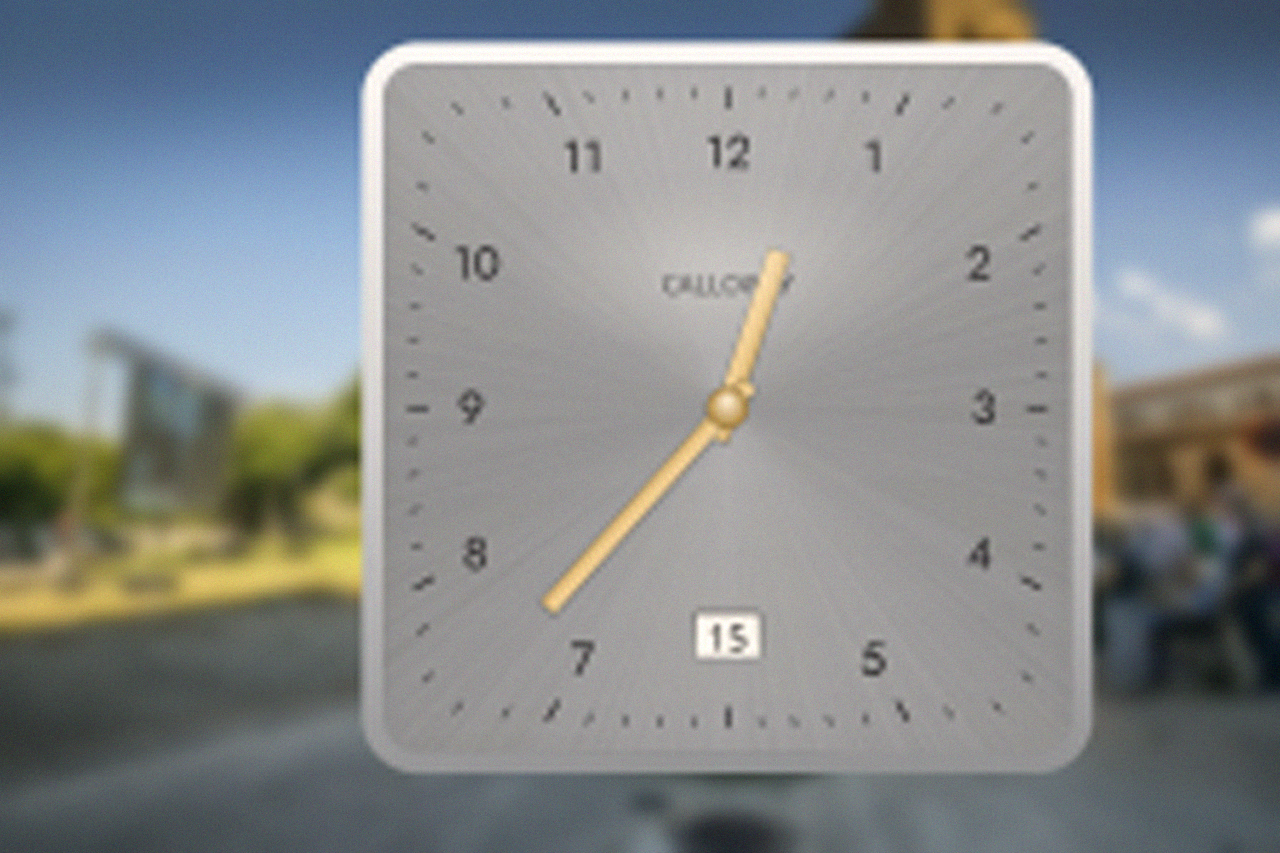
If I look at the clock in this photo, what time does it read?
12:37
